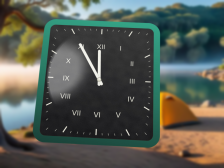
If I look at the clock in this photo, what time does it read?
11:55
